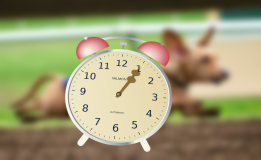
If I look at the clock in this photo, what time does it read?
1:05
